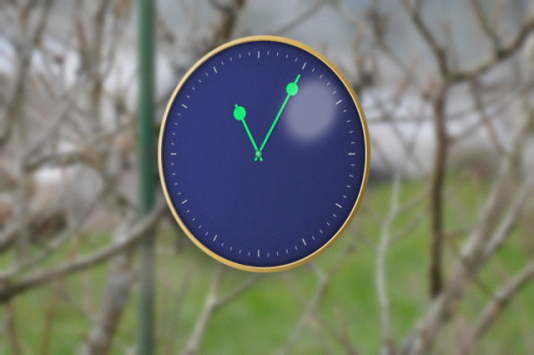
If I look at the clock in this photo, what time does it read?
11:05
